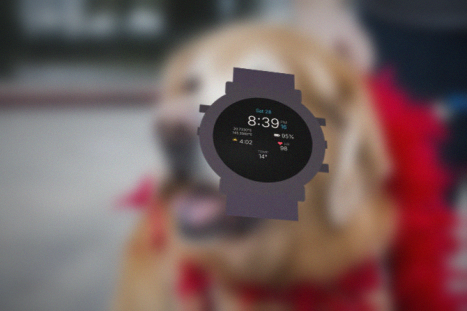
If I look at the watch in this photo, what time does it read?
8:39
